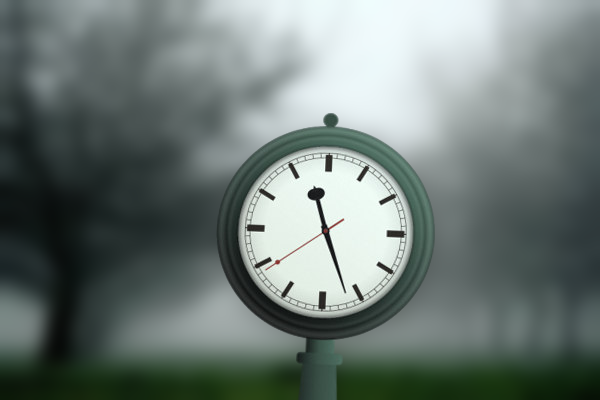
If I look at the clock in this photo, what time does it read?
11:26:39
